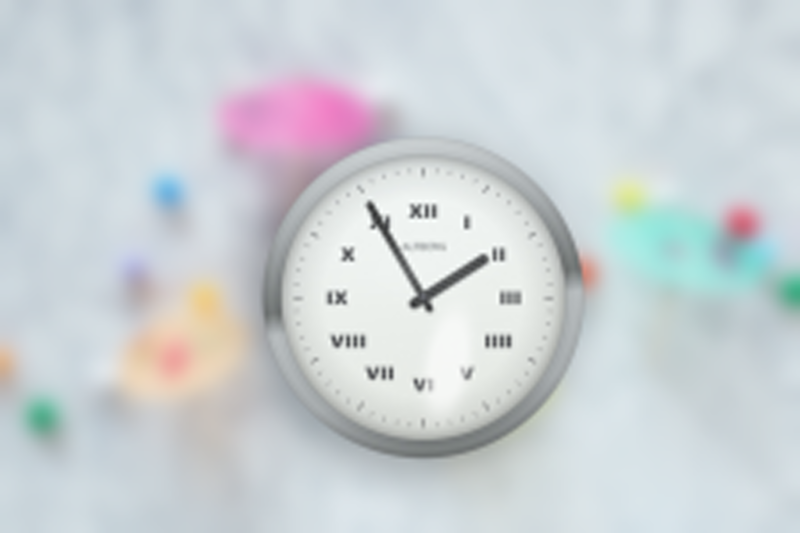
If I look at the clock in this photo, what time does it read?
1:55
